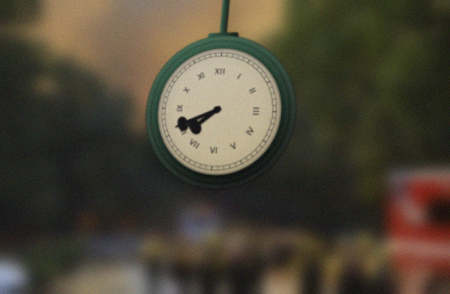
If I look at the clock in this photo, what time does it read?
7:41
